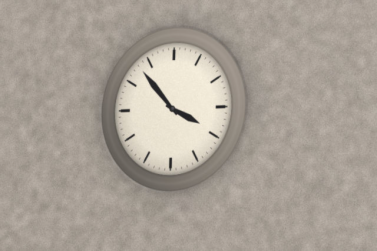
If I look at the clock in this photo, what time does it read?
3:53
